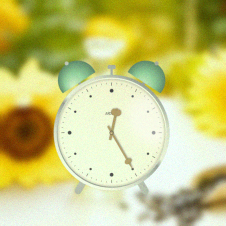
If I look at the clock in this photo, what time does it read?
12:25
